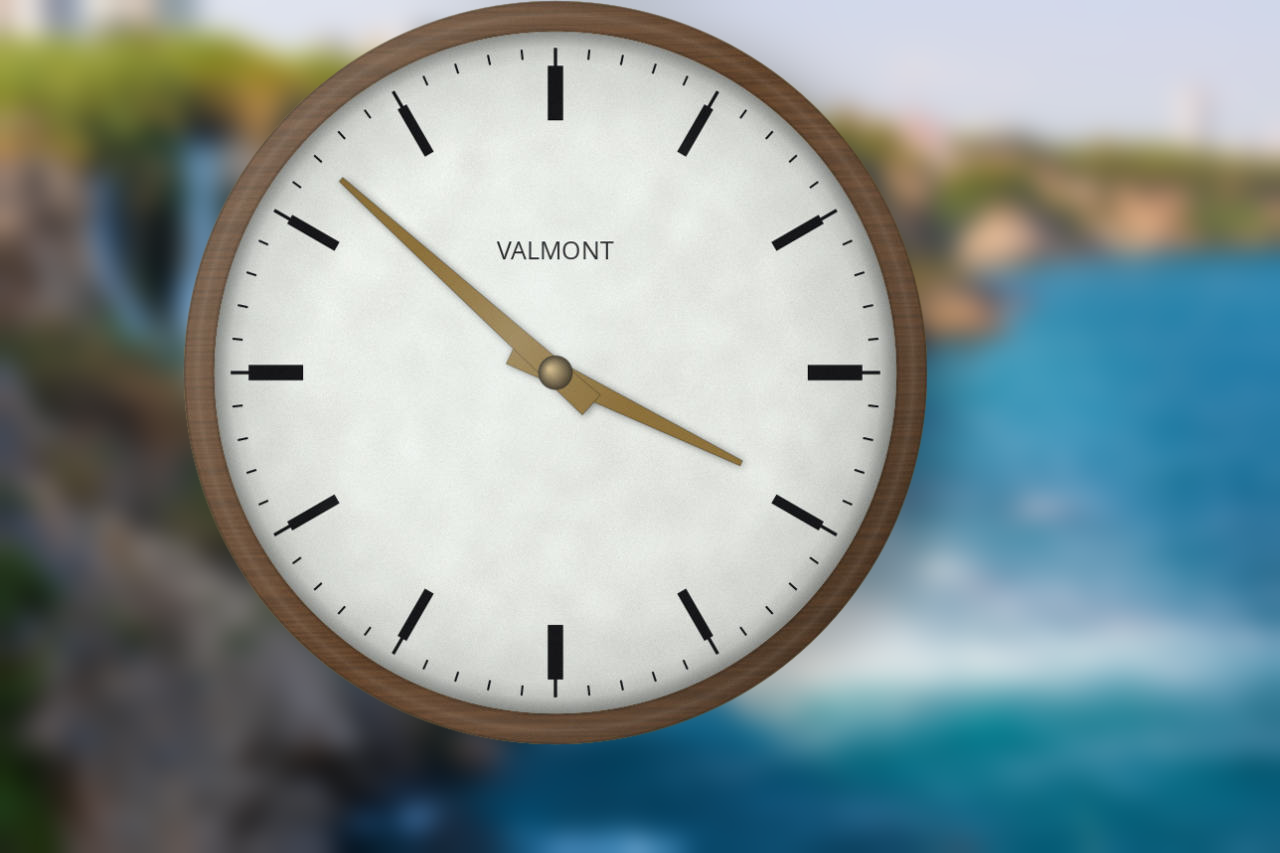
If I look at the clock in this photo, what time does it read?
3:52
